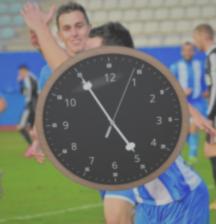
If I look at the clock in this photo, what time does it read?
4:55:04
